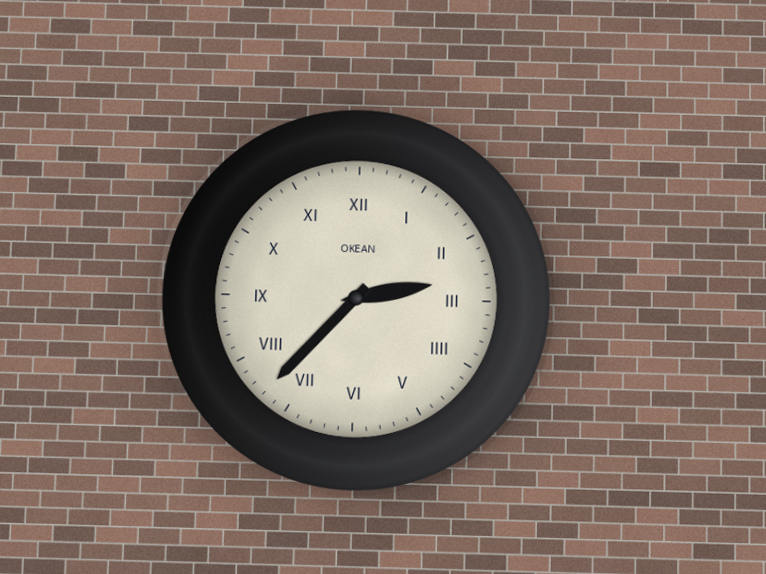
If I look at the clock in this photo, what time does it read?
2:37
